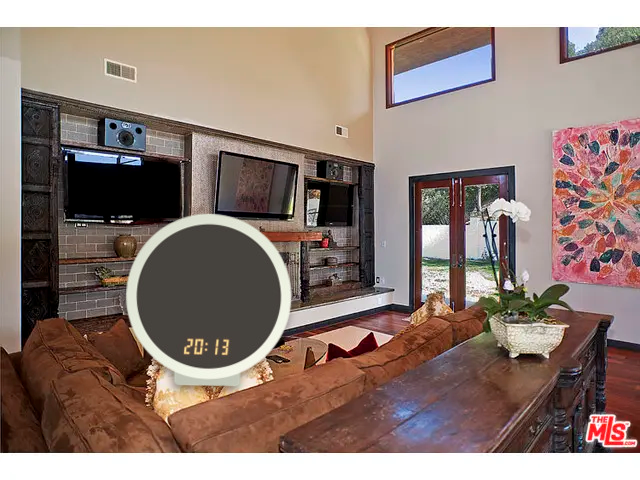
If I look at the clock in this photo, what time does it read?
20:13
